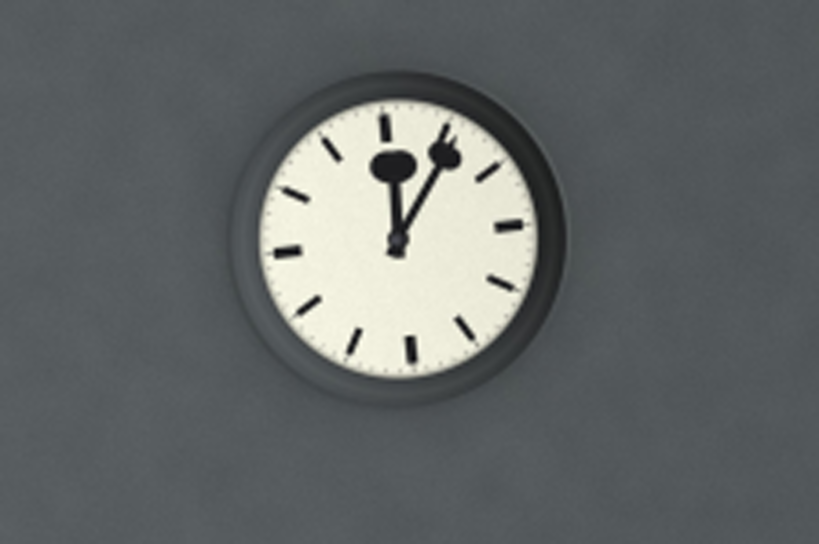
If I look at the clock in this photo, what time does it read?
12:06
